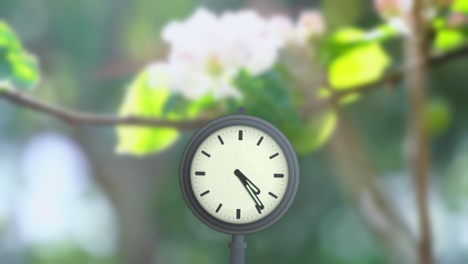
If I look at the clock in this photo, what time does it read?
4:24
